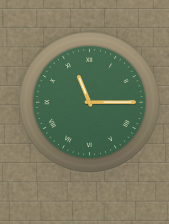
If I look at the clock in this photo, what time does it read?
11:15
